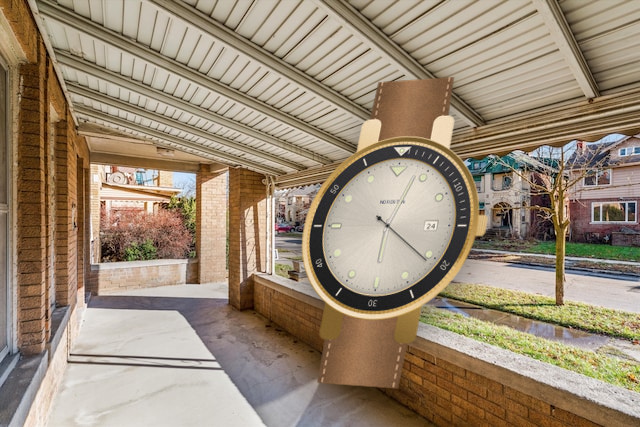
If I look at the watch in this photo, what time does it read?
6:03:21
